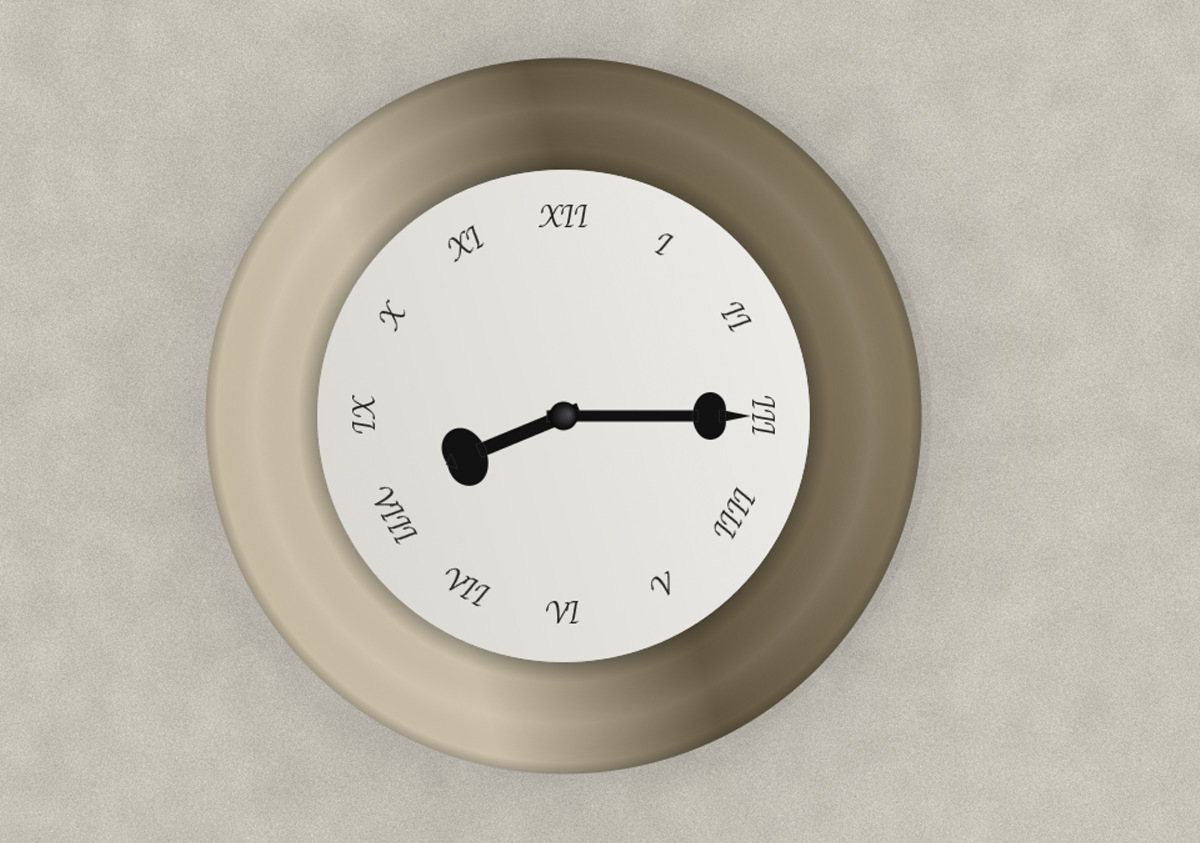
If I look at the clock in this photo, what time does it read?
8:15
